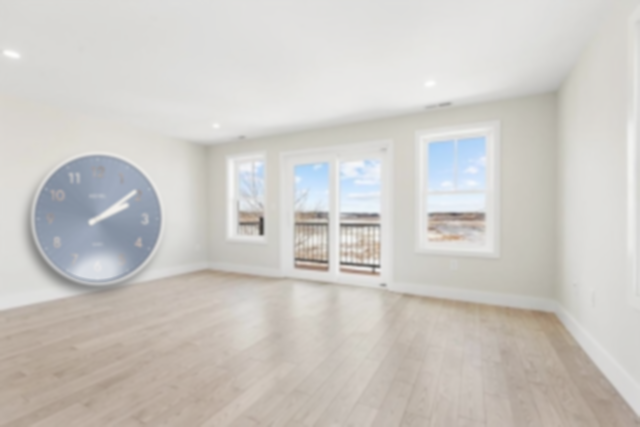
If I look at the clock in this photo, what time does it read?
2:09
